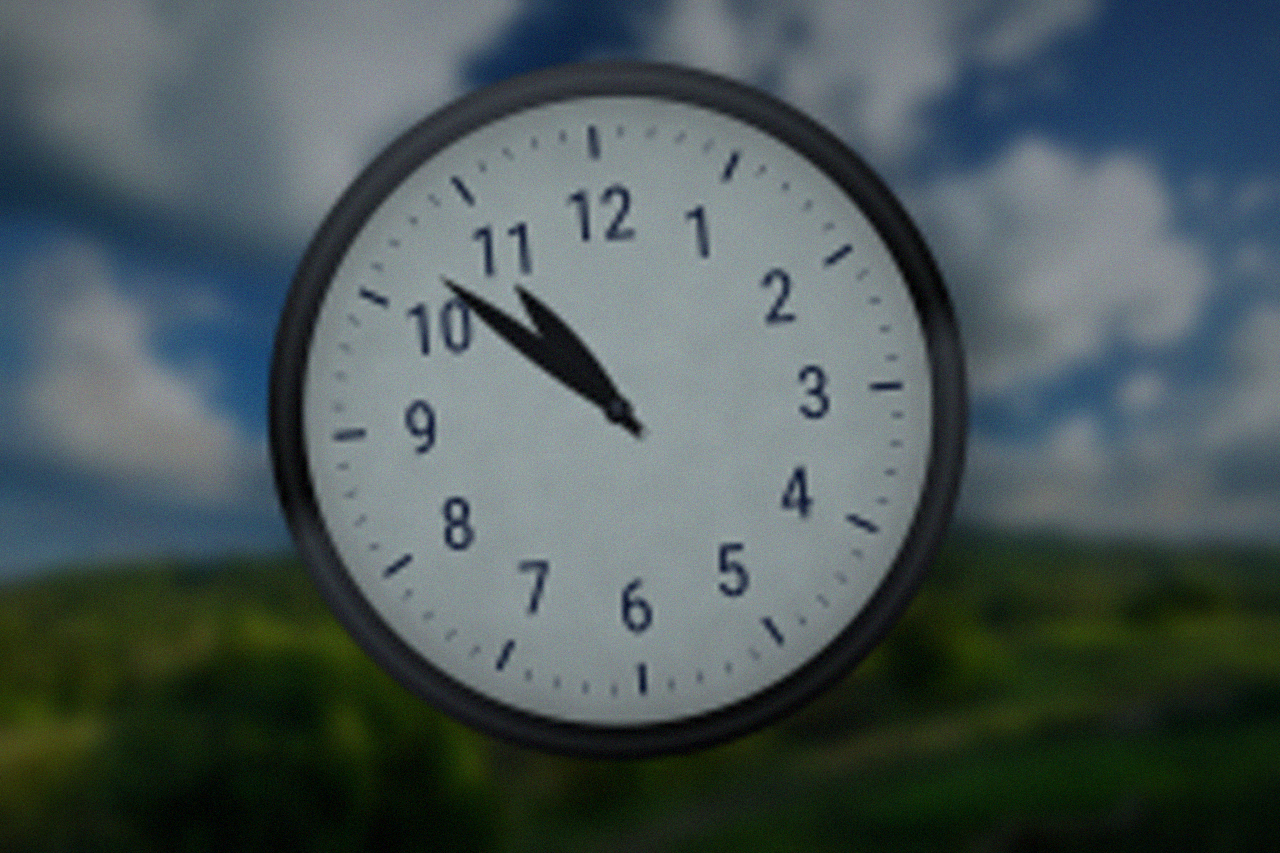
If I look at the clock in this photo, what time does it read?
10:52
